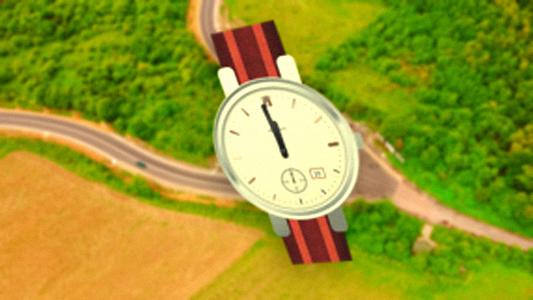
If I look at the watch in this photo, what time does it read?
11:59
